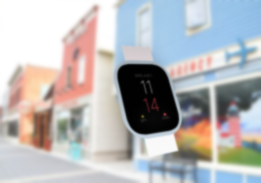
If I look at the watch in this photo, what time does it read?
11:14
